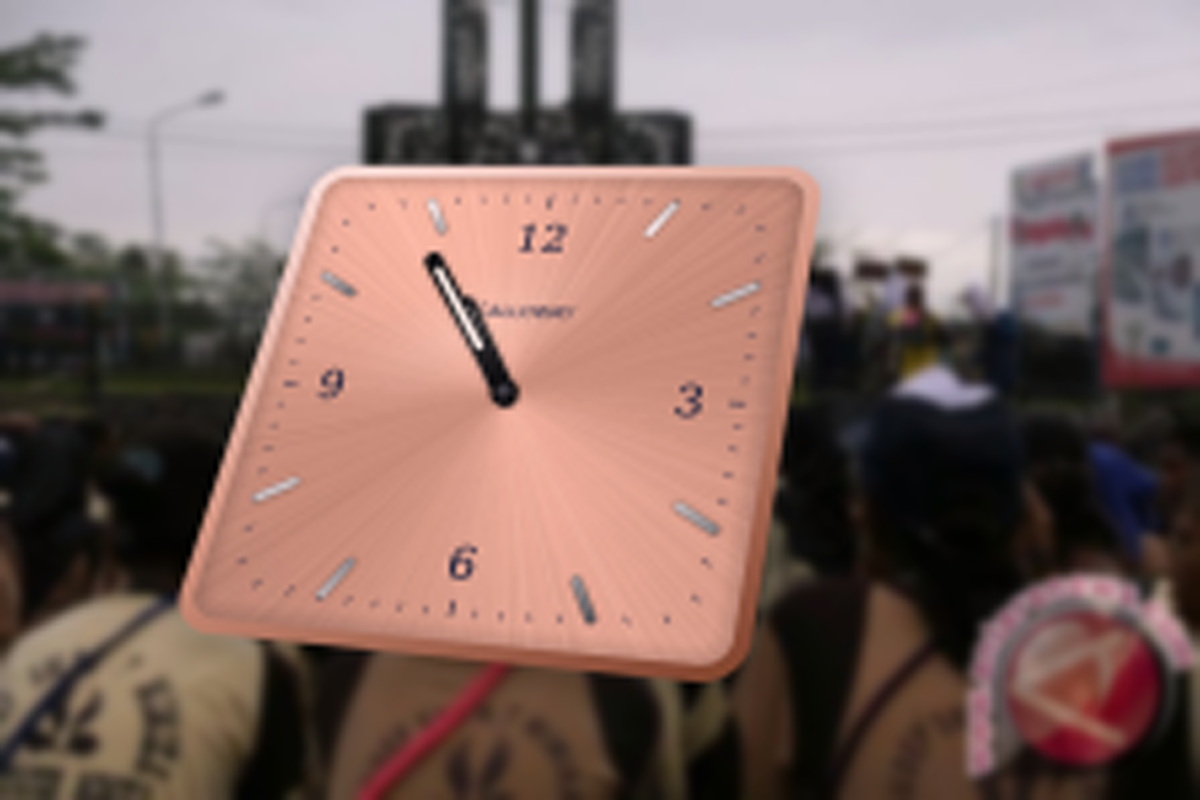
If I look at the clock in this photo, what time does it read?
10:54
